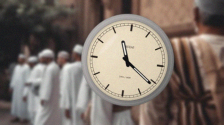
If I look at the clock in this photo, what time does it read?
11:21
